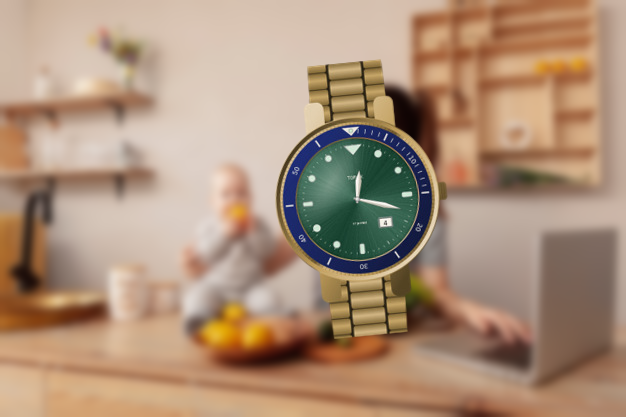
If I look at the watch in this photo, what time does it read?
12:18
